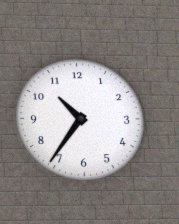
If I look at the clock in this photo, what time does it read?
10:36
